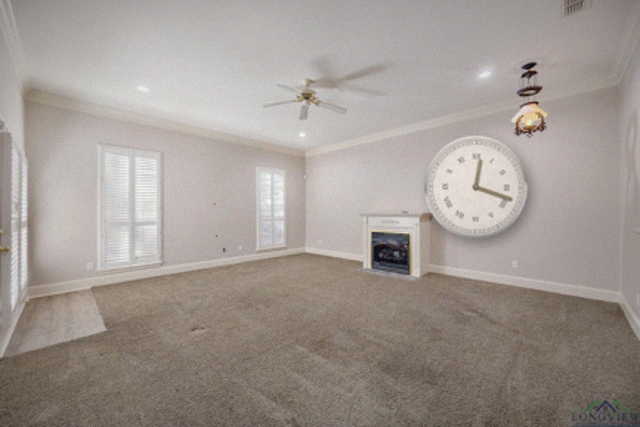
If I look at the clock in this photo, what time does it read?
12:18
